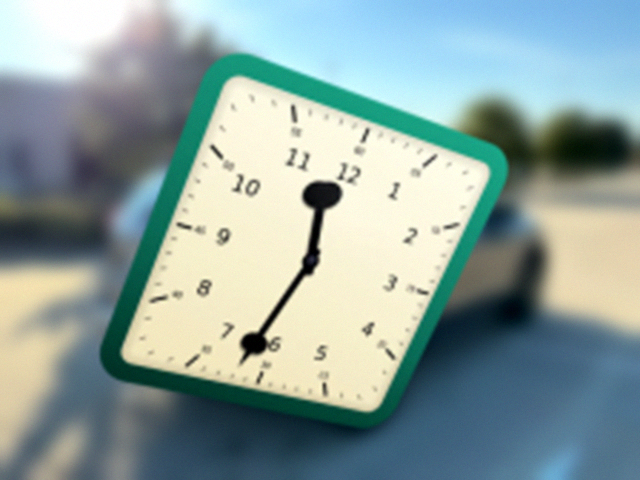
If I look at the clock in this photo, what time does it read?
11:32
